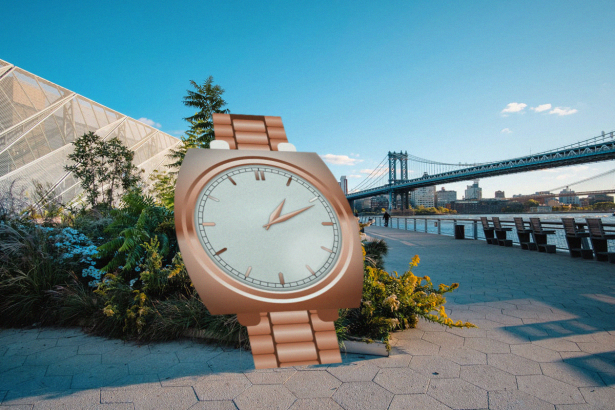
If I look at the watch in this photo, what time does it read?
1:11
